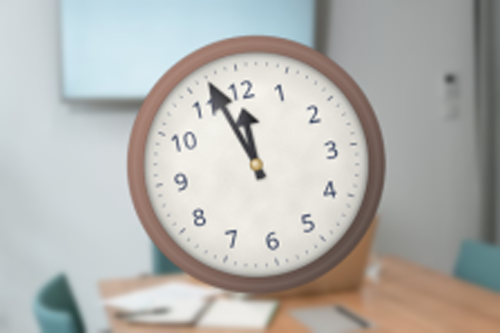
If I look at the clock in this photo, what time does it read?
11:57
